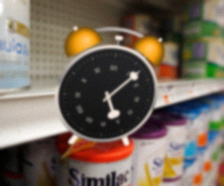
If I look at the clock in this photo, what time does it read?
5:07
